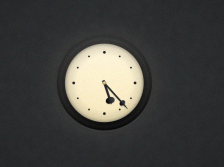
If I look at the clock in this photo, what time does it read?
5:23
